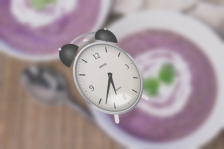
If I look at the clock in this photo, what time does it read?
6:38
